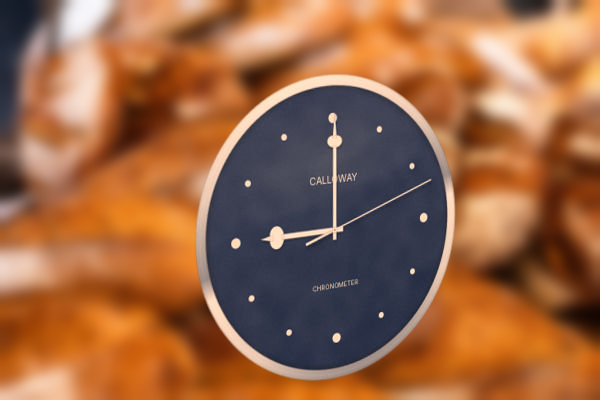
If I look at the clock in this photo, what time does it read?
9:00:12
